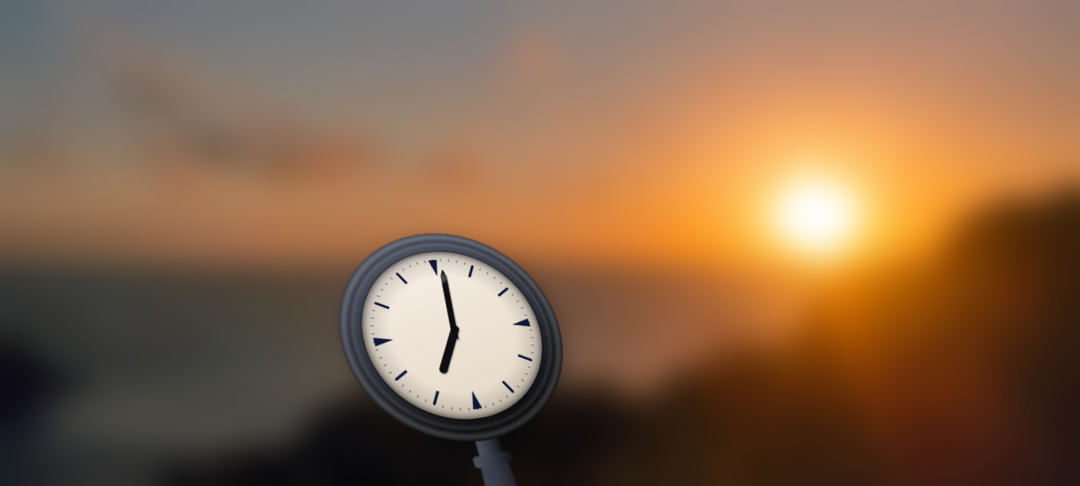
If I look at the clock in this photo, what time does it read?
7:01
